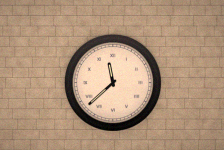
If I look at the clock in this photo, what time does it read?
11:38
